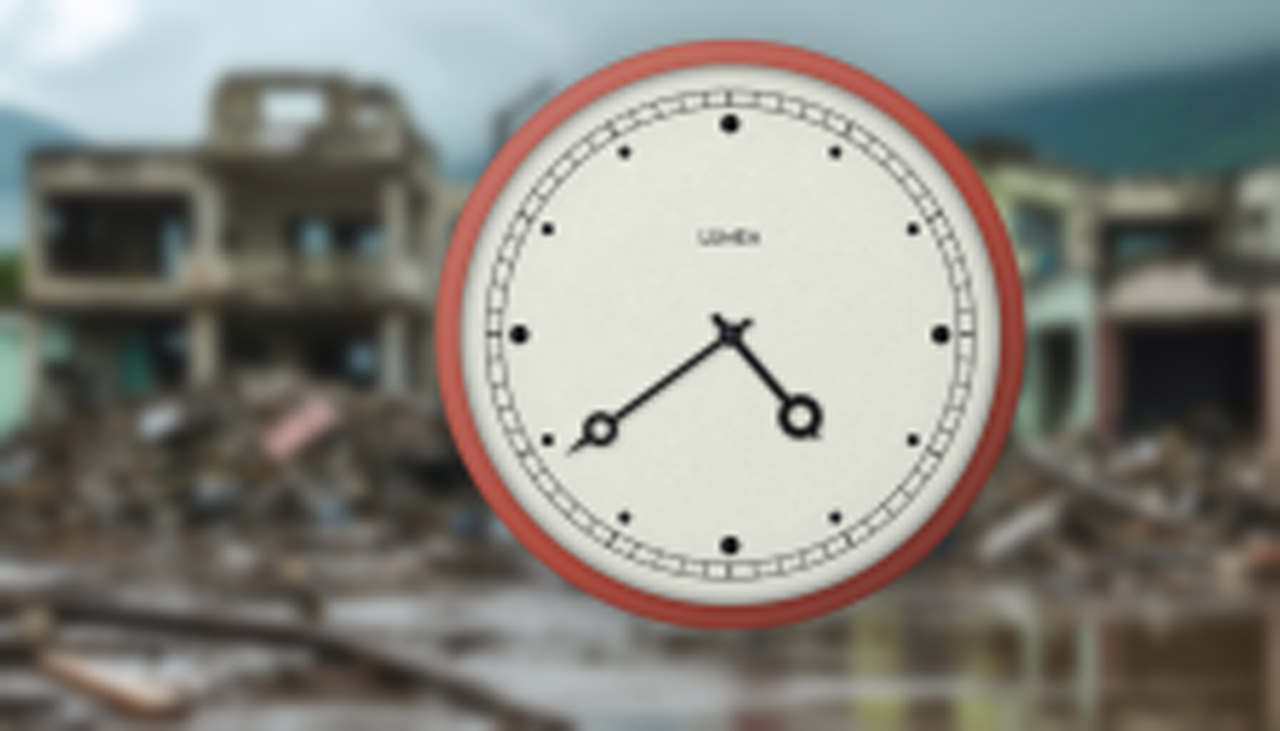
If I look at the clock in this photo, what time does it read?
4:39
